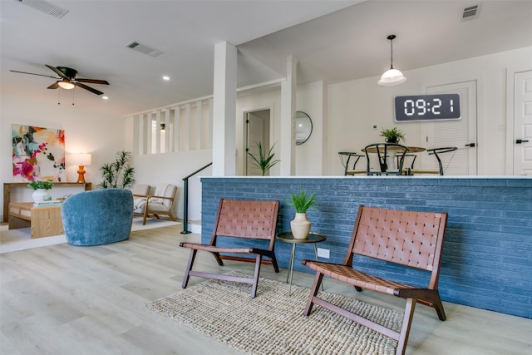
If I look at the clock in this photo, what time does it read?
9:21
